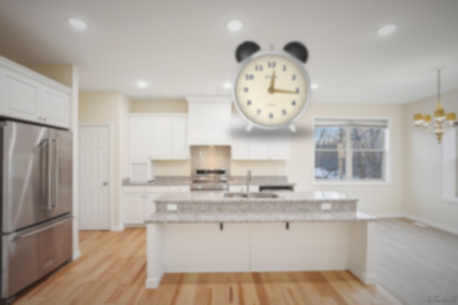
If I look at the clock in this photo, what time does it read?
12:16
